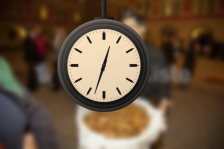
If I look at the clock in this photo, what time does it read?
12:33
